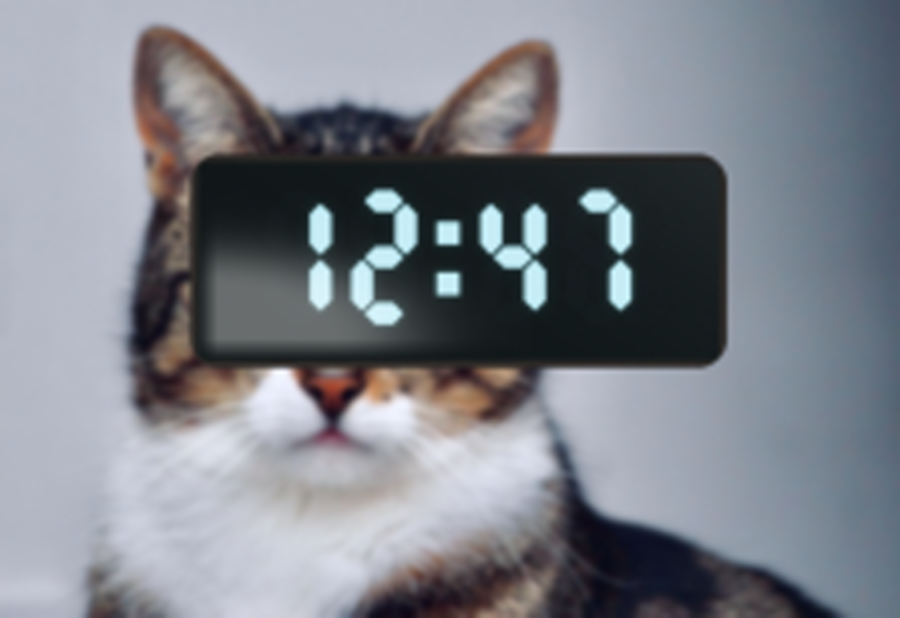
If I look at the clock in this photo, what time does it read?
12:47
